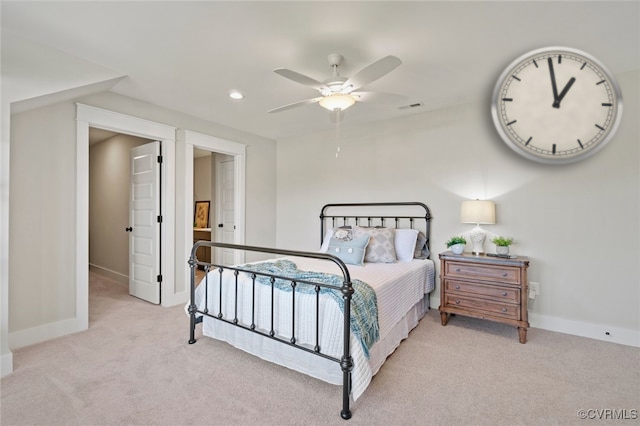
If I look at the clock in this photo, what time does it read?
12:58
